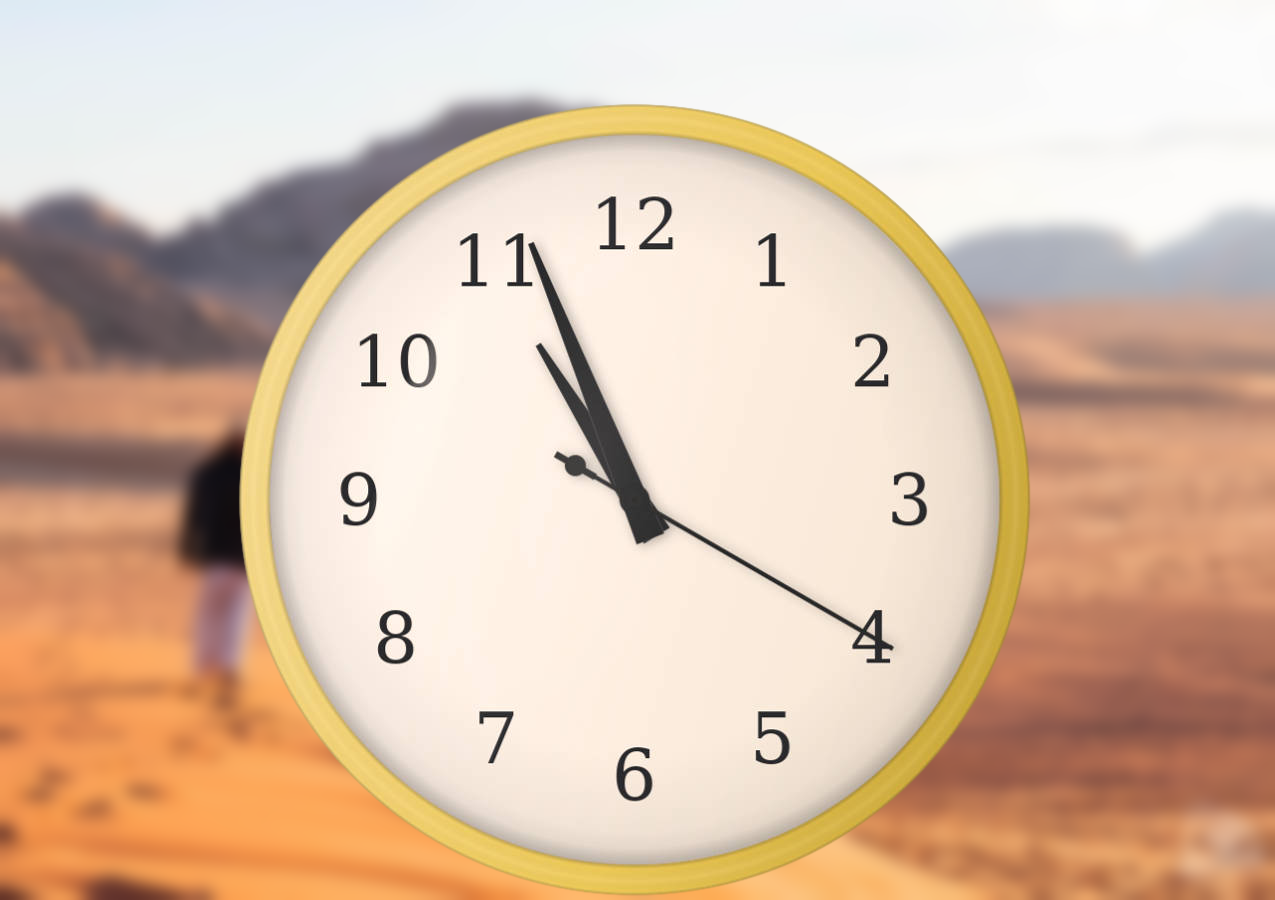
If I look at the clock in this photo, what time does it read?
10:56:20
